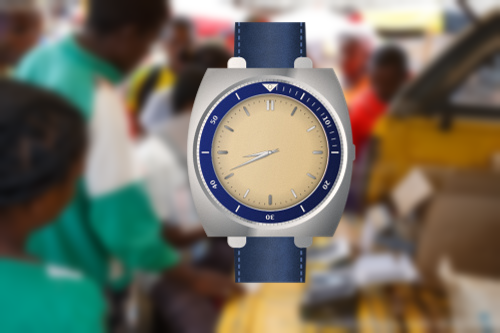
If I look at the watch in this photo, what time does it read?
8:41
